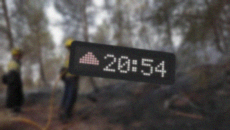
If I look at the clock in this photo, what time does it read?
20:54
